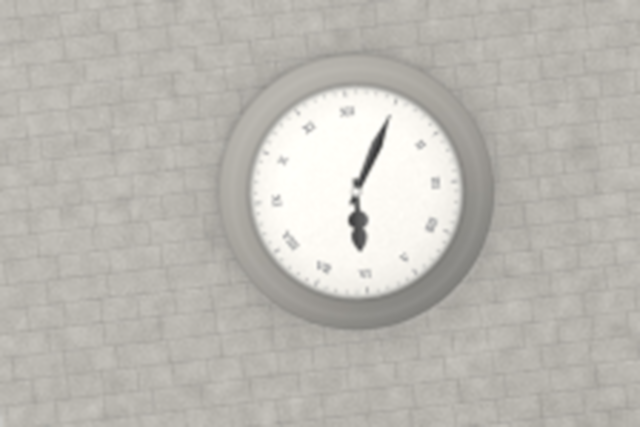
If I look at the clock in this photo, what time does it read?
6:05
